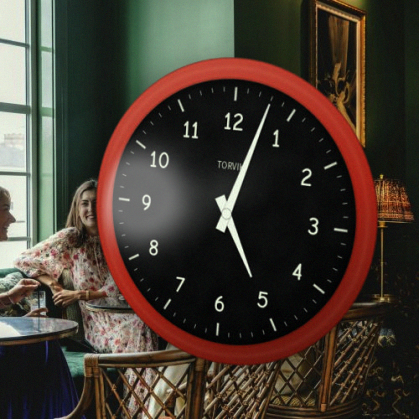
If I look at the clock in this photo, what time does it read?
5:03
